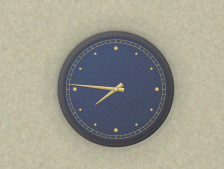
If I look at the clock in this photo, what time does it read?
7:46
